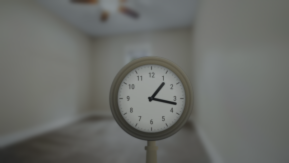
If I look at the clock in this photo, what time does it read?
1:17
